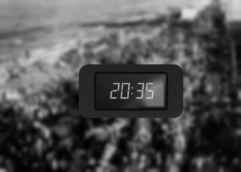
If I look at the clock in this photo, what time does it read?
20:35
